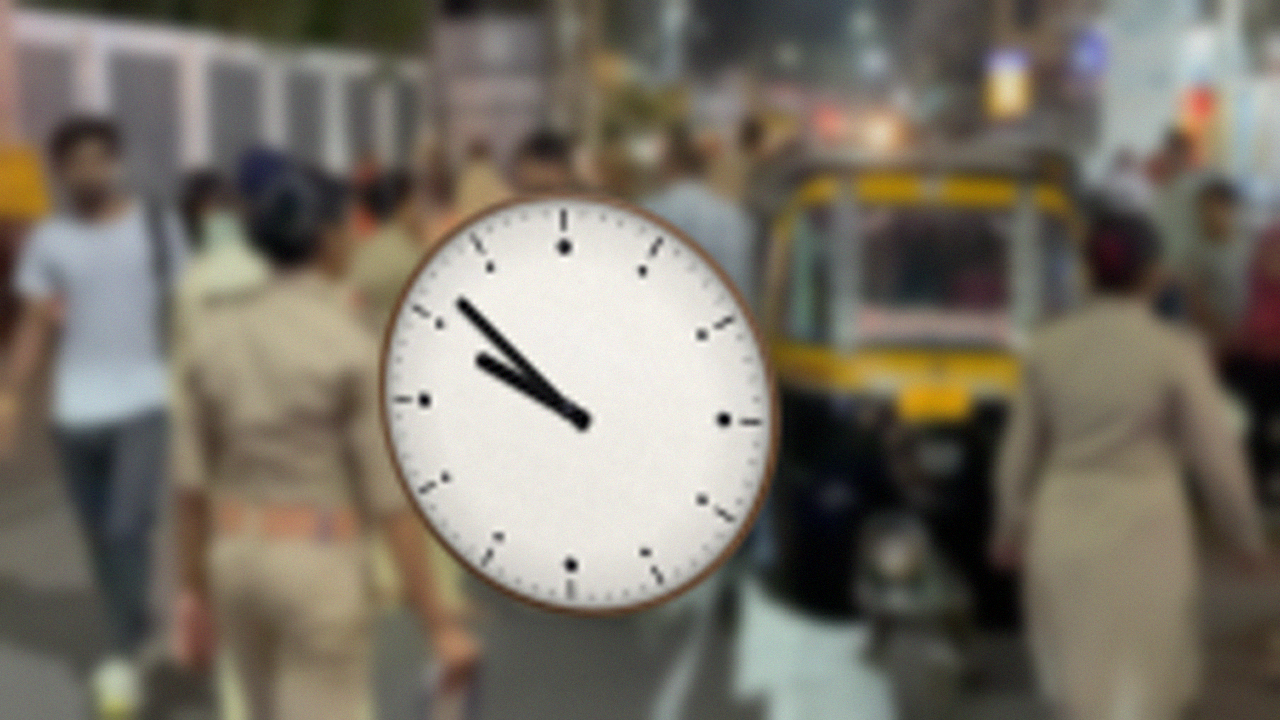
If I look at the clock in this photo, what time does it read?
9:52
